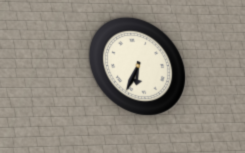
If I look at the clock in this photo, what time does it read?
6:36
